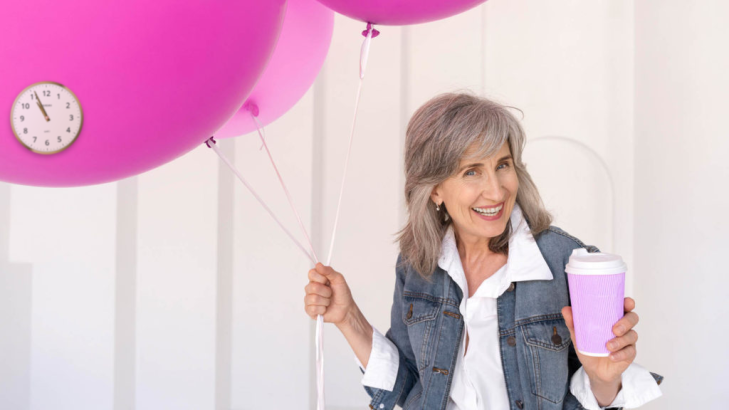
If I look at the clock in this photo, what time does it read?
10:56
